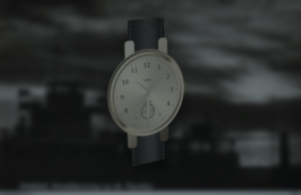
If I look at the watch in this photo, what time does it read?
10:30
